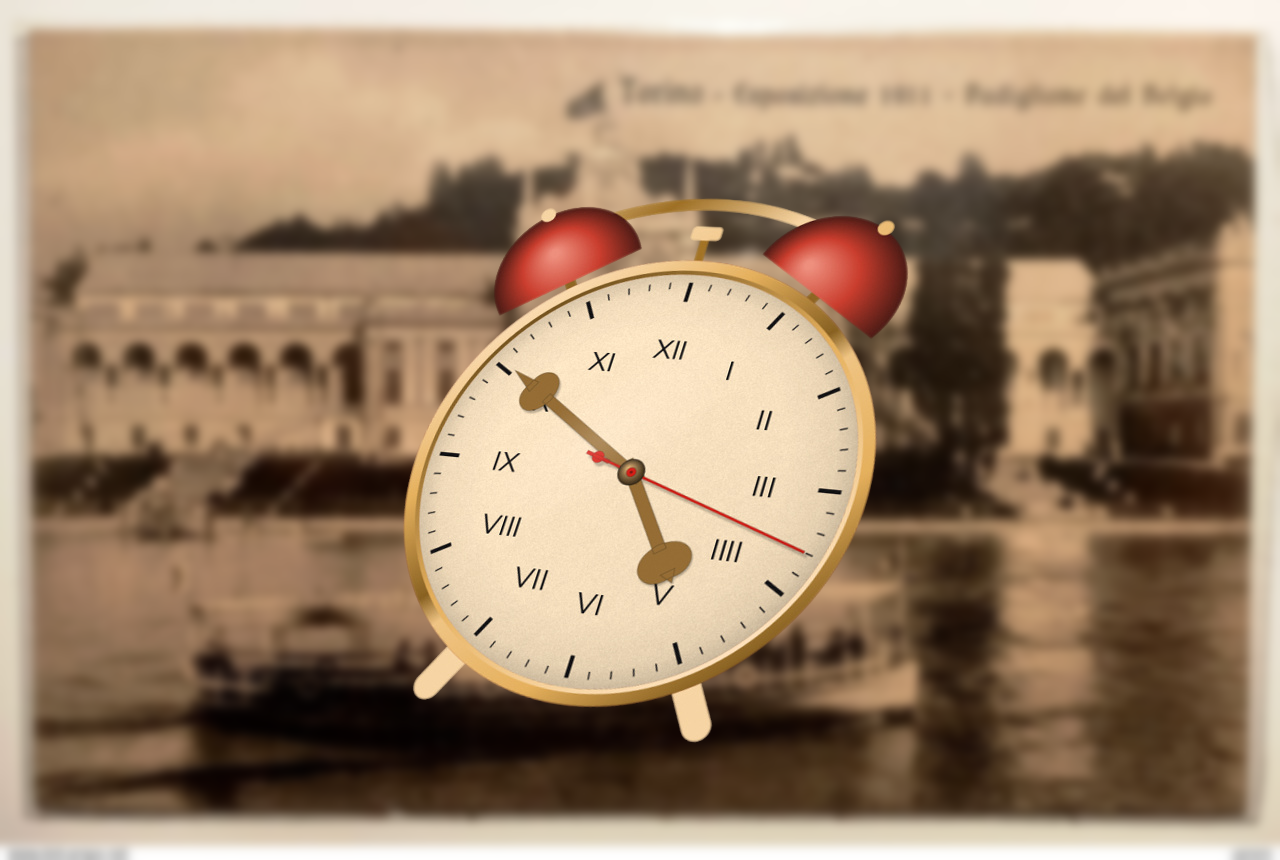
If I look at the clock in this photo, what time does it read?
4:50:18
